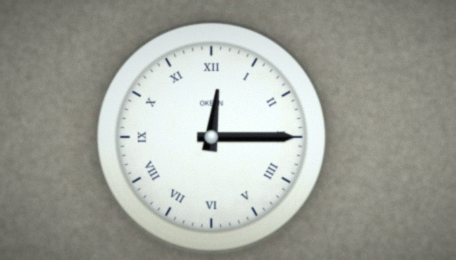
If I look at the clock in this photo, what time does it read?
12:15
